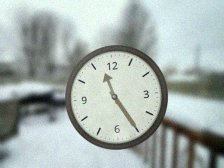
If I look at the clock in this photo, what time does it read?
11:25
